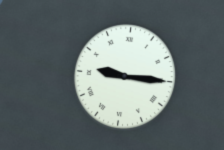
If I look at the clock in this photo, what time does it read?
9:15
